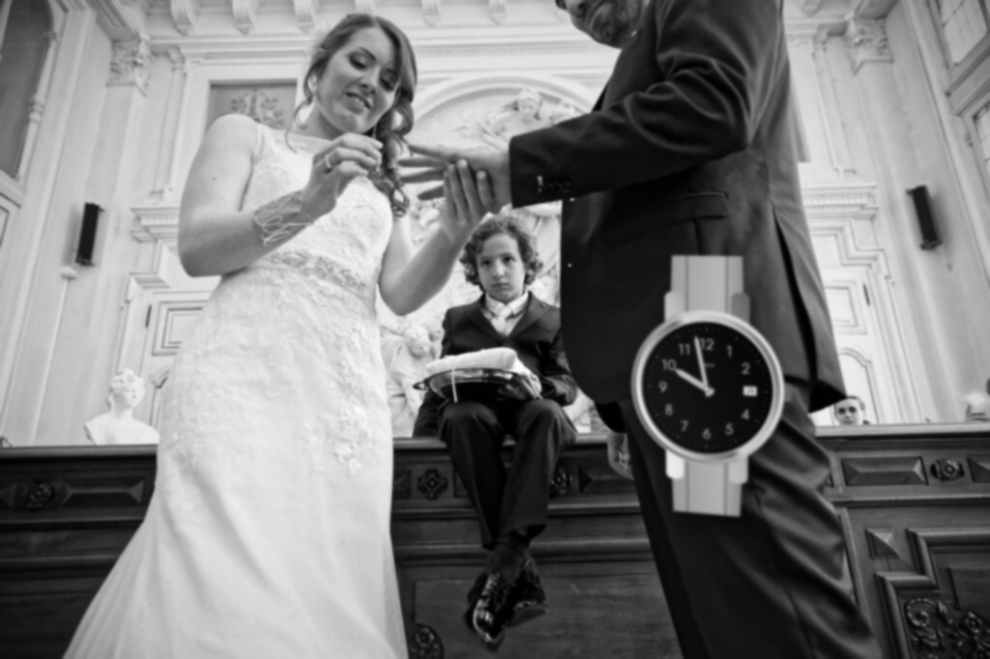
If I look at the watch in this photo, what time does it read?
9:58
